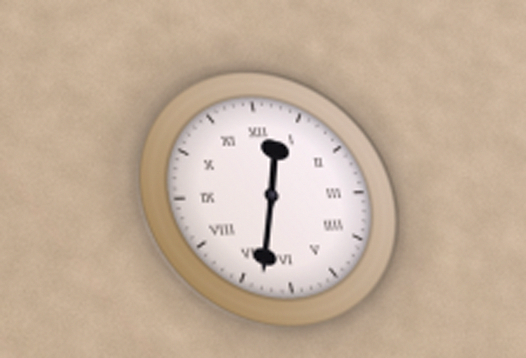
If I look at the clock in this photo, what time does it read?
12:33
